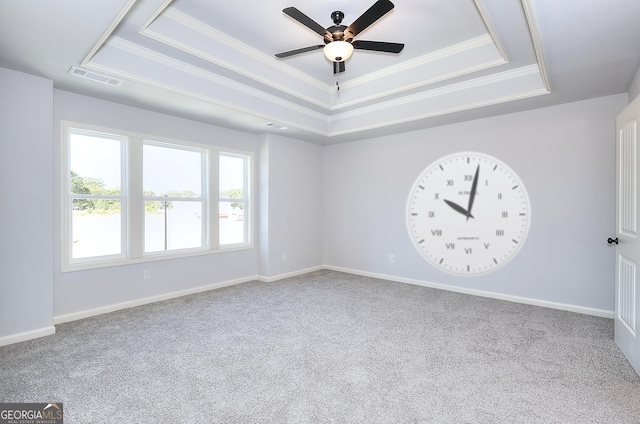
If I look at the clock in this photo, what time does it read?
10:02
